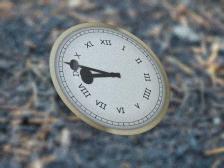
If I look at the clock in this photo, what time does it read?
8:47
